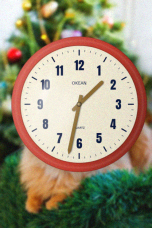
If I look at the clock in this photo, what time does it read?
1:32
